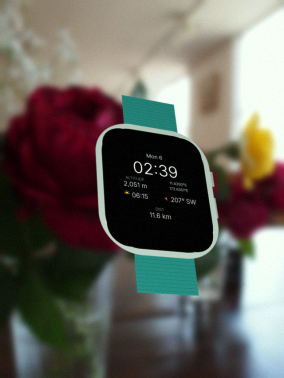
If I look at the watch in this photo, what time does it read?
2:39
